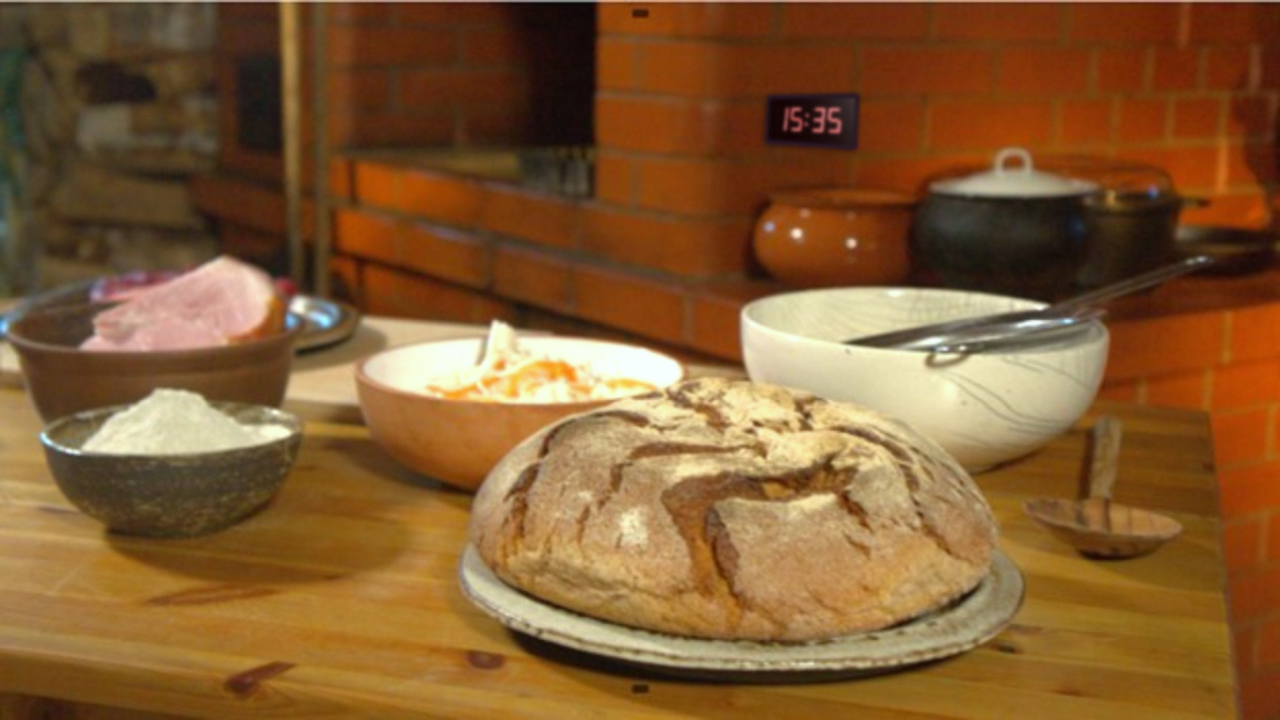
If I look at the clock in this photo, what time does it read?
15:35
